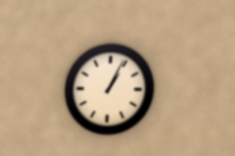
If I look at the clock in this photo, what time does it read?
1:04
